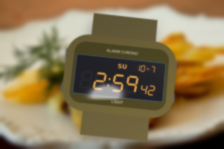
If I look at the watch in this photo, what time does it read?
2:59:42
